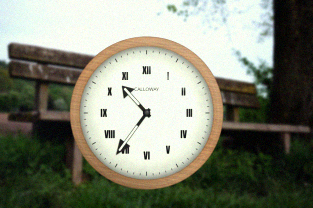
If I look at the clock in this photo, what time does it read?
10:36
